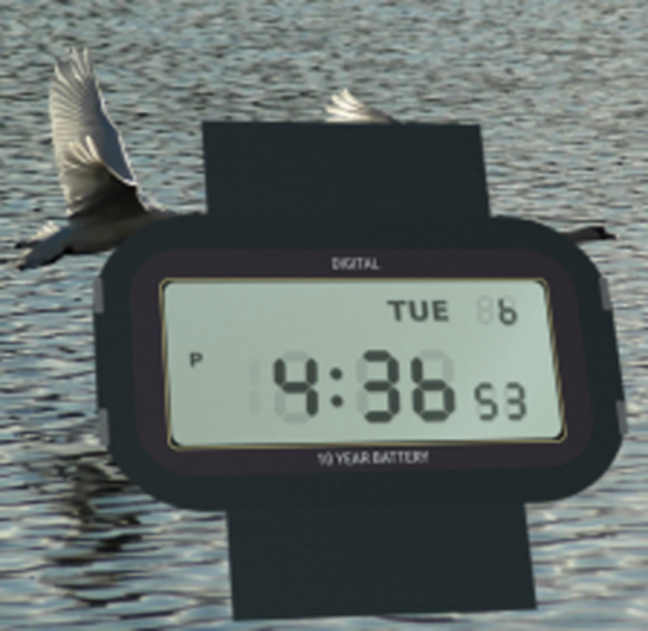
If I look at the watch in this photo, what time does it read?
4:36:53
